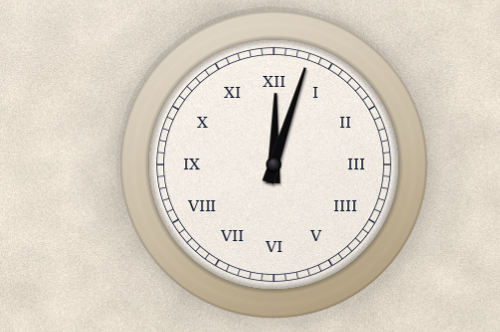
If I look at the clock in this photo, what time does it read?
12:03
